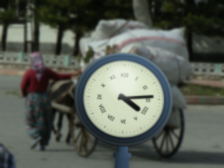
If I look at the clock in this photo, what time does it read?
4:14
